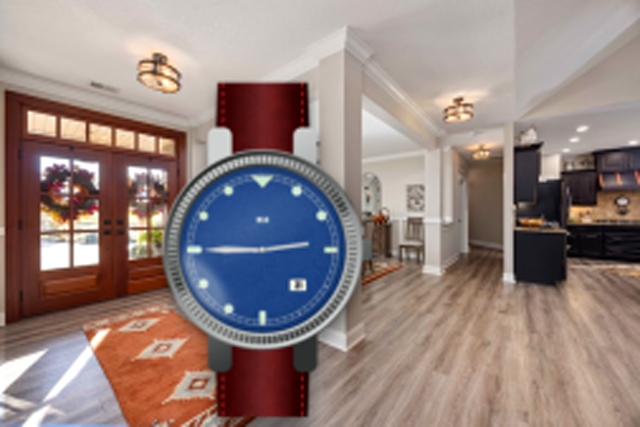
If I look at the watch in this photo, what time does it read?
2:45
